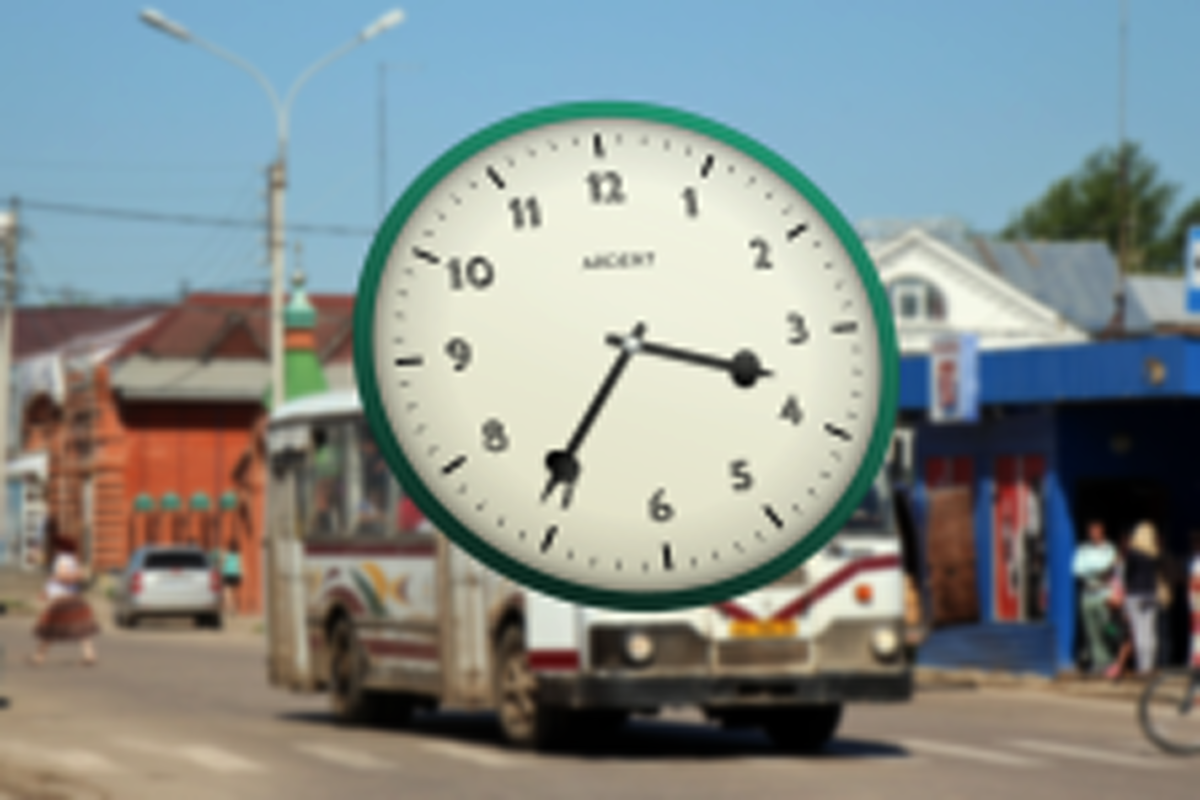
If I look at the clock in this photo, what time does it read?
3:36
